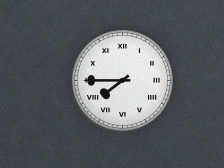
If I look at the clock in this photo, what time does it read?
7:45
